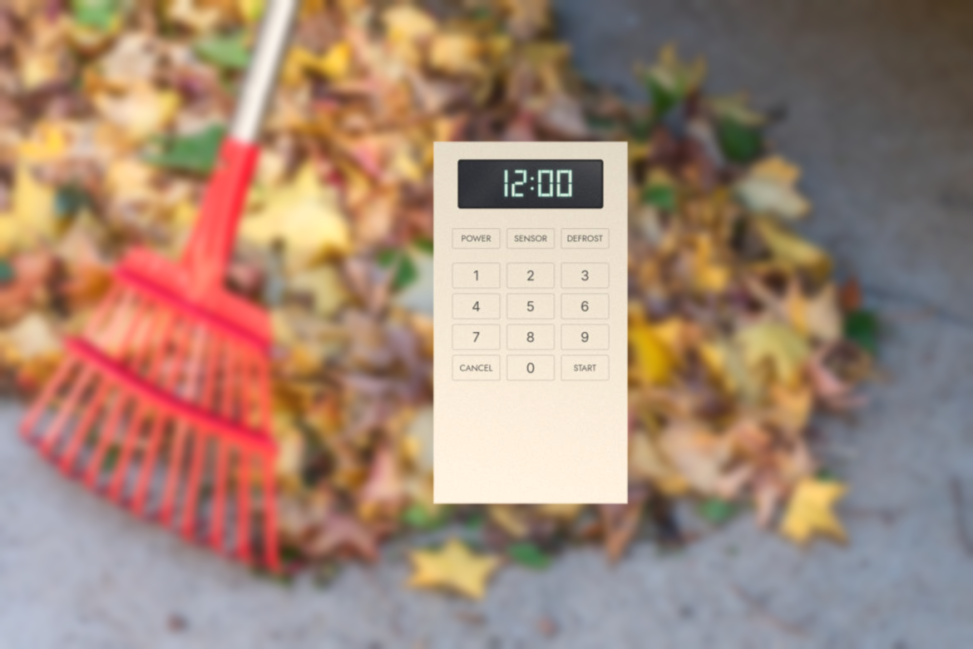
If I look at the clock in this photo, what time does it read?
12:00
